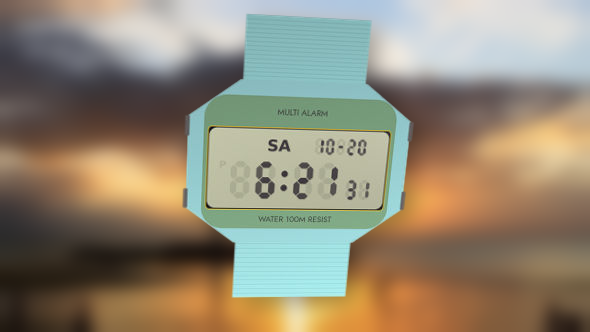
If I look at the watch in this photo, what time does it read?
6:21:31
